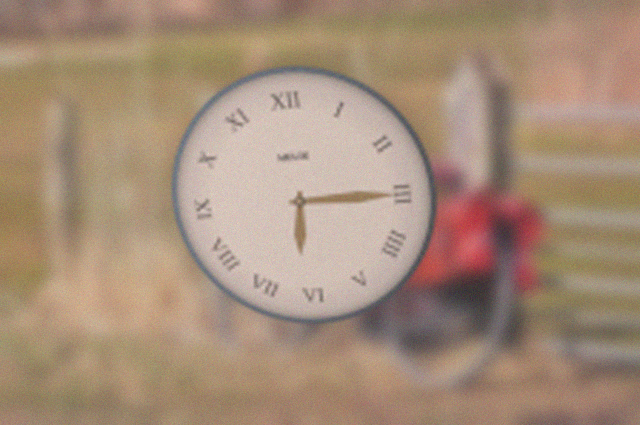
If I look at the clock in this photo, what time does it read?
6:15
